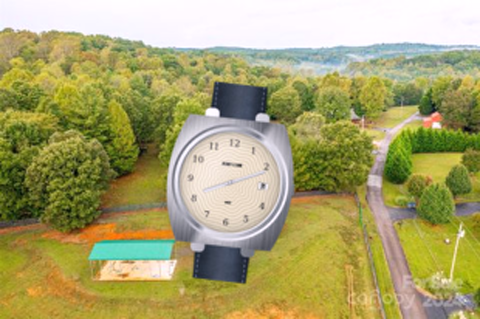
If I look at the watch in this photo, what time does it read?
8:11
